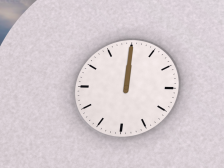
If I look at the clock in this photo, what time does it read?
12:00
